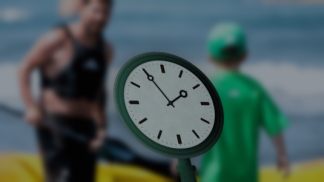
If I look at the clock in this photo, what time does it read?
1:55
